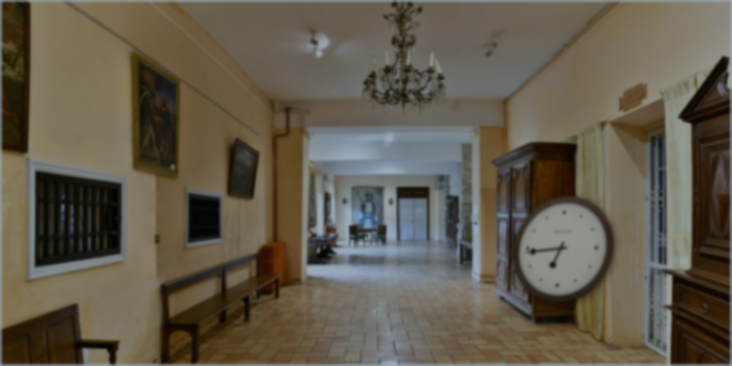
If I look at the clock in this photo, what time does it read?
6:44
